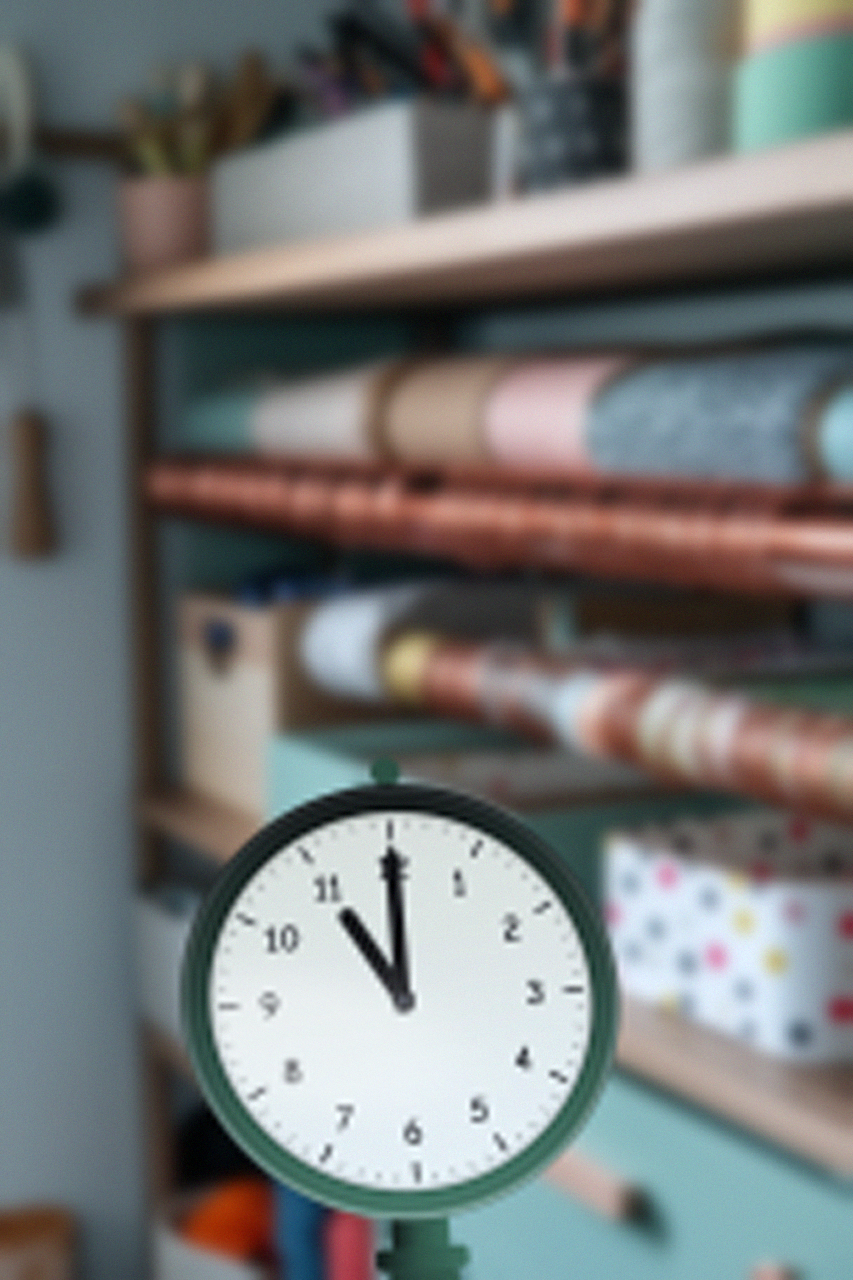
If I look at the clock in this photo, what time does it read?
11:00
